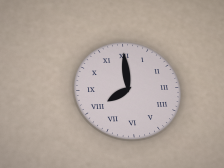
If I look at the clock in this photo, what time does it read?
8:00
